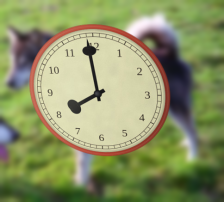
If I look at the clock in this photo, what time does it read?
7:59
